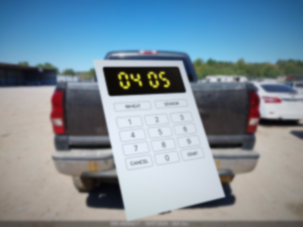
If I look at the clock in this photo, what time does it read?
4:05
